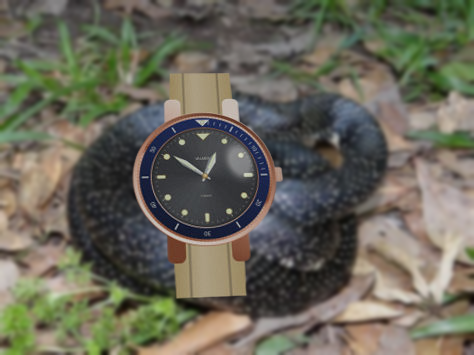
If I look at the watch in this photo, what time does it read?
12:51
